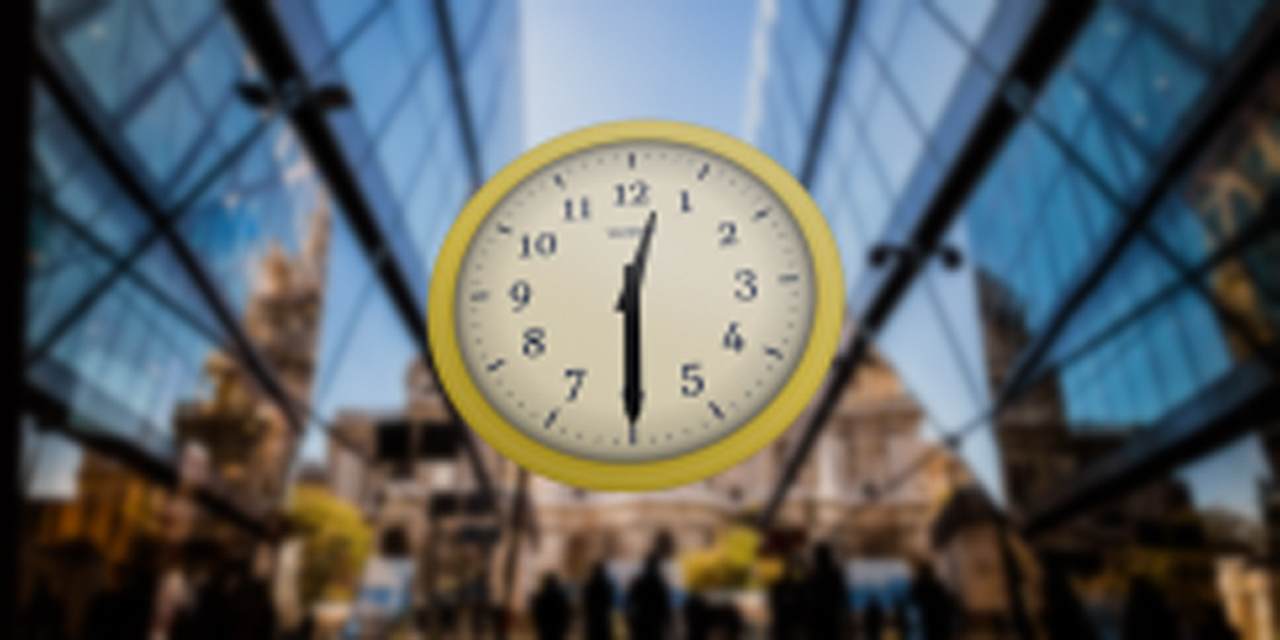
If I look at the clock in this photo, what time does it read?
12:30
